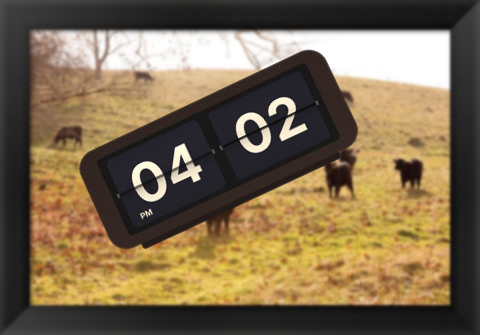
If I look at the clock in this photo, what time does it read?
4:02
